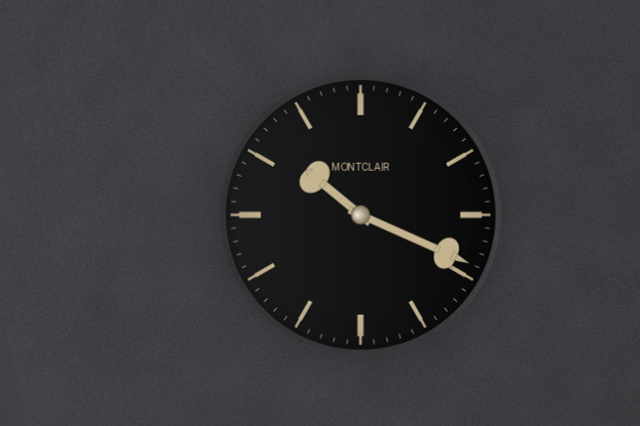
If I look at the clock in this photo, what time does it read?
10:19
